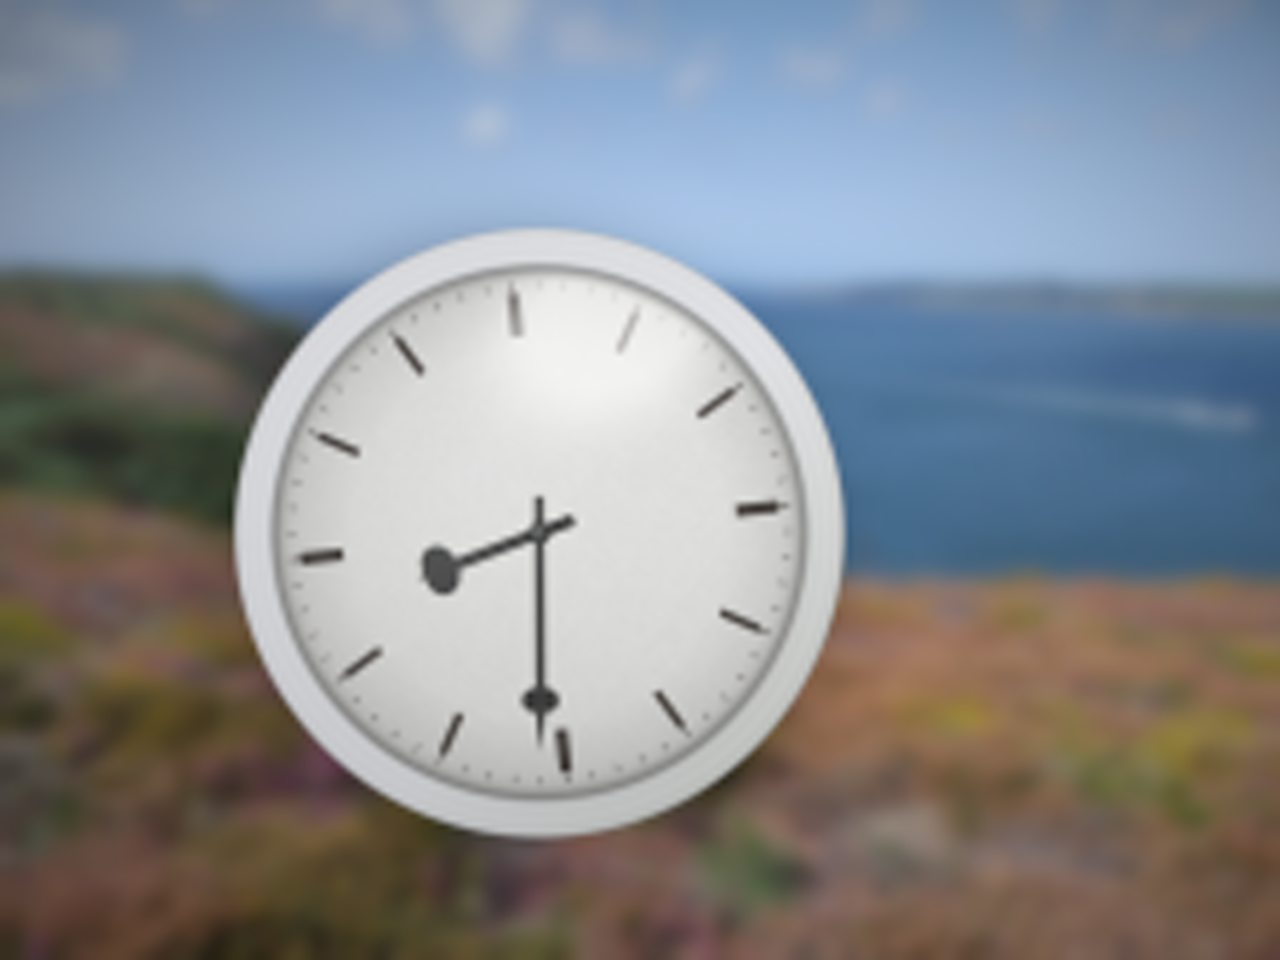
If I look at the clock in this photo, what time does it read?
8:31
